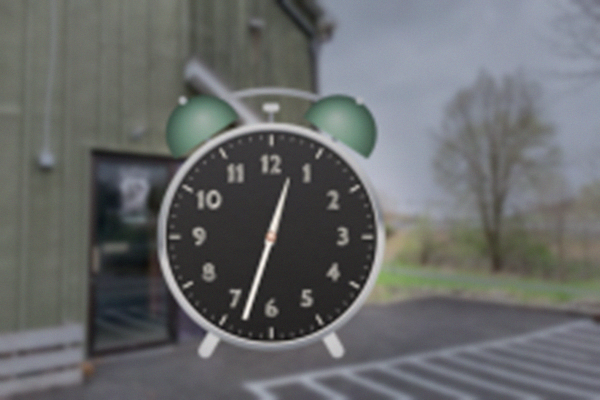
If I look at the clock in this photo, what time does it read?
12:33
